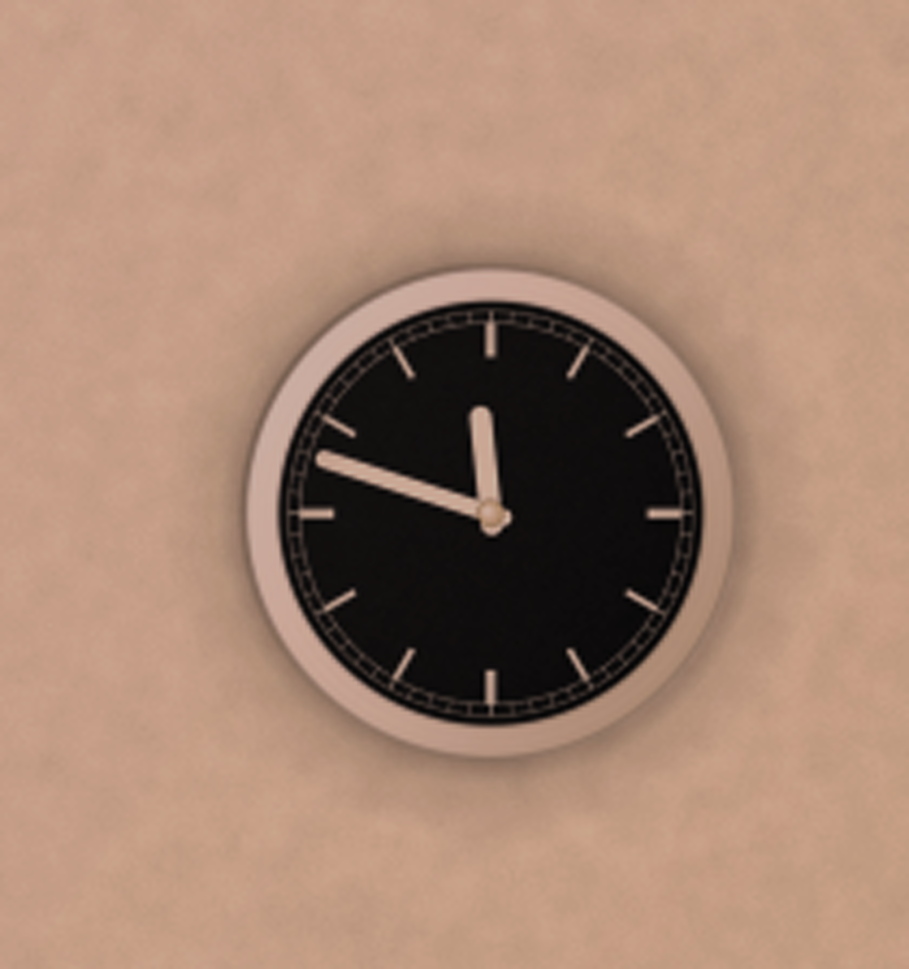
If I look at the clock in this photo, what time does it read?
11:48
